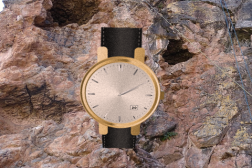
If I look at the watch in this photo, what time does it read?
2:10
